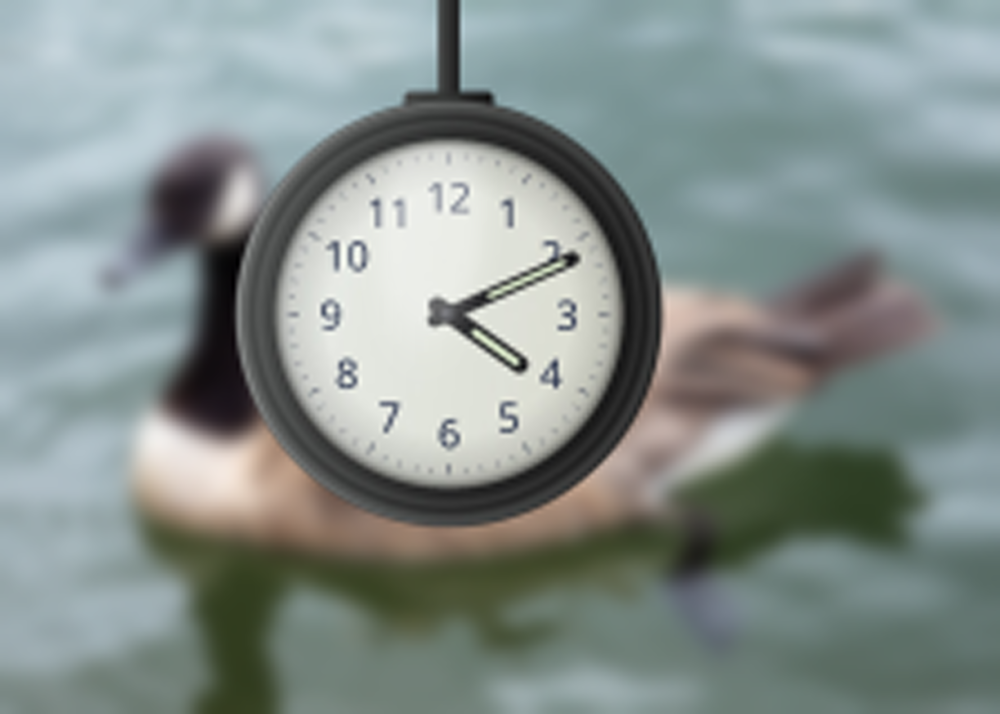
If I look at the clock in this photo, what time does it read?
4:11
